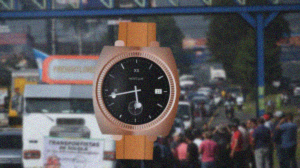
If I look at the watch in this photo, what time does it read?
5:43
